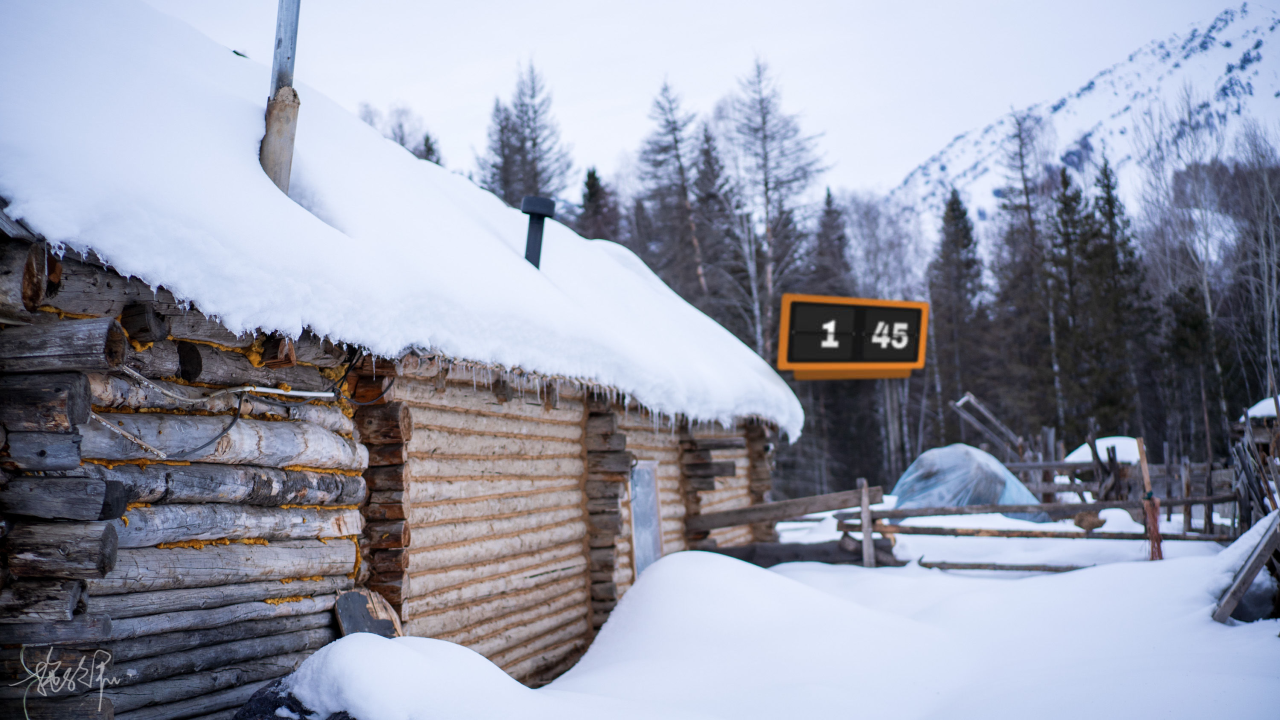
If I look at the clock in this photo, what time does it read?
1:45
